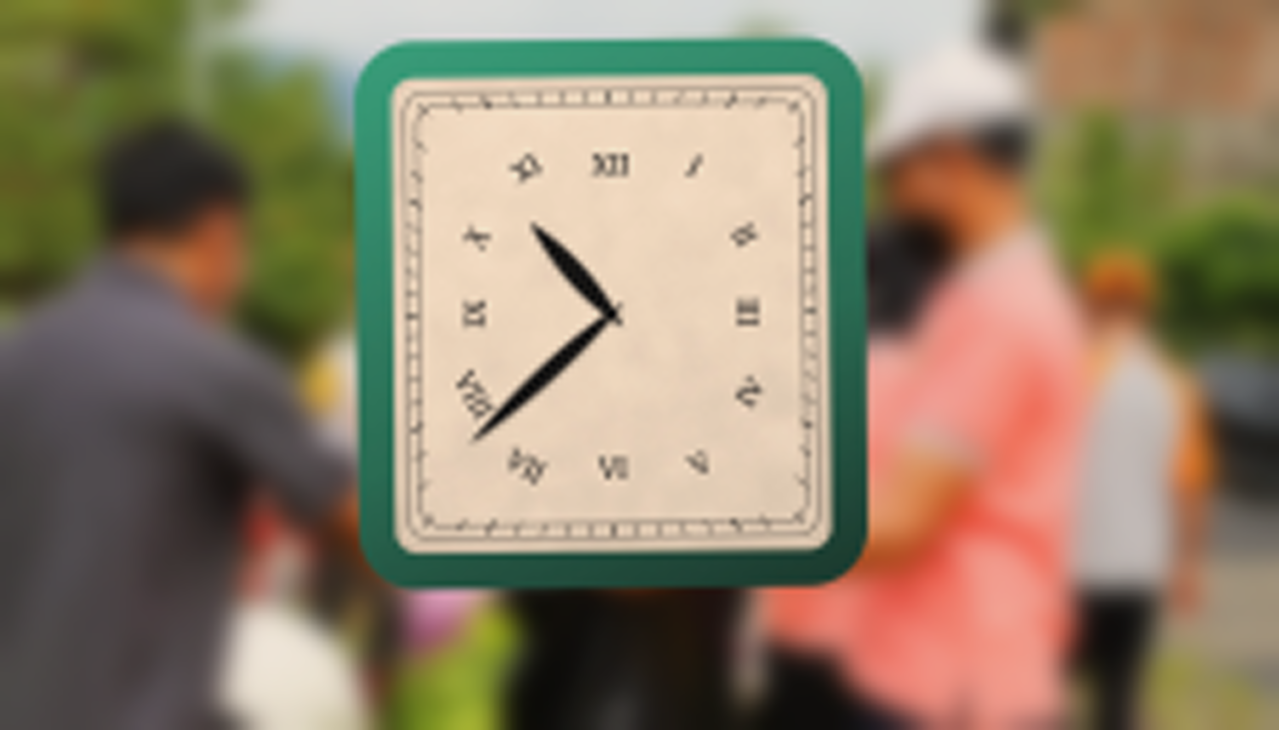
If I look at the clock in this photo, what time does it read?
10:38
